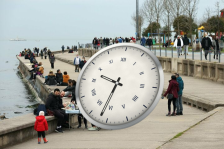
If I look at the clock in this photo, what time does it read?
9:32
